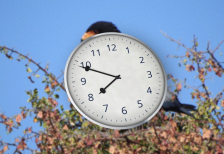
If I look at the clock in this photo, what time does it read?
7:49
